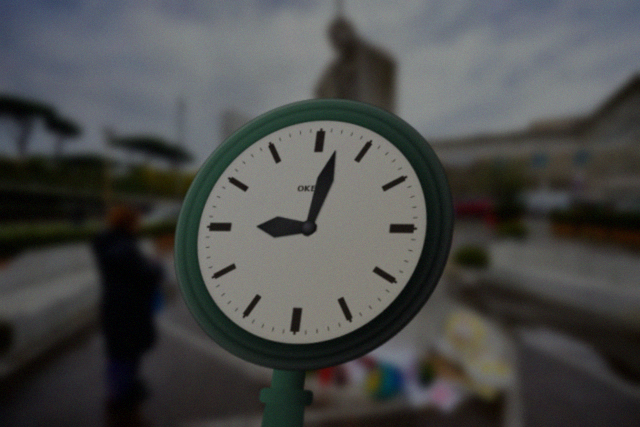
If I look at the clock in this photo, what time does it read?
9:02
